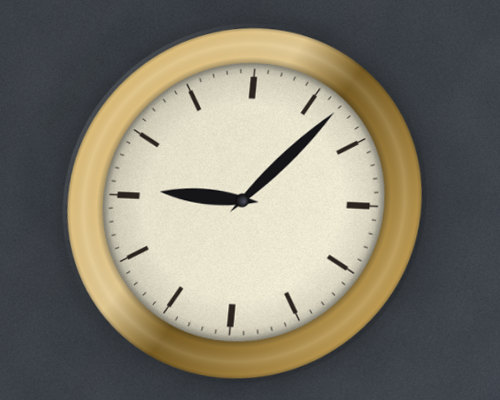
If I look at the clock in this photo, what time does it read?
9:07
